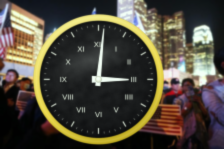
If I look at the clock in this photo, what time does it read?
3:01
